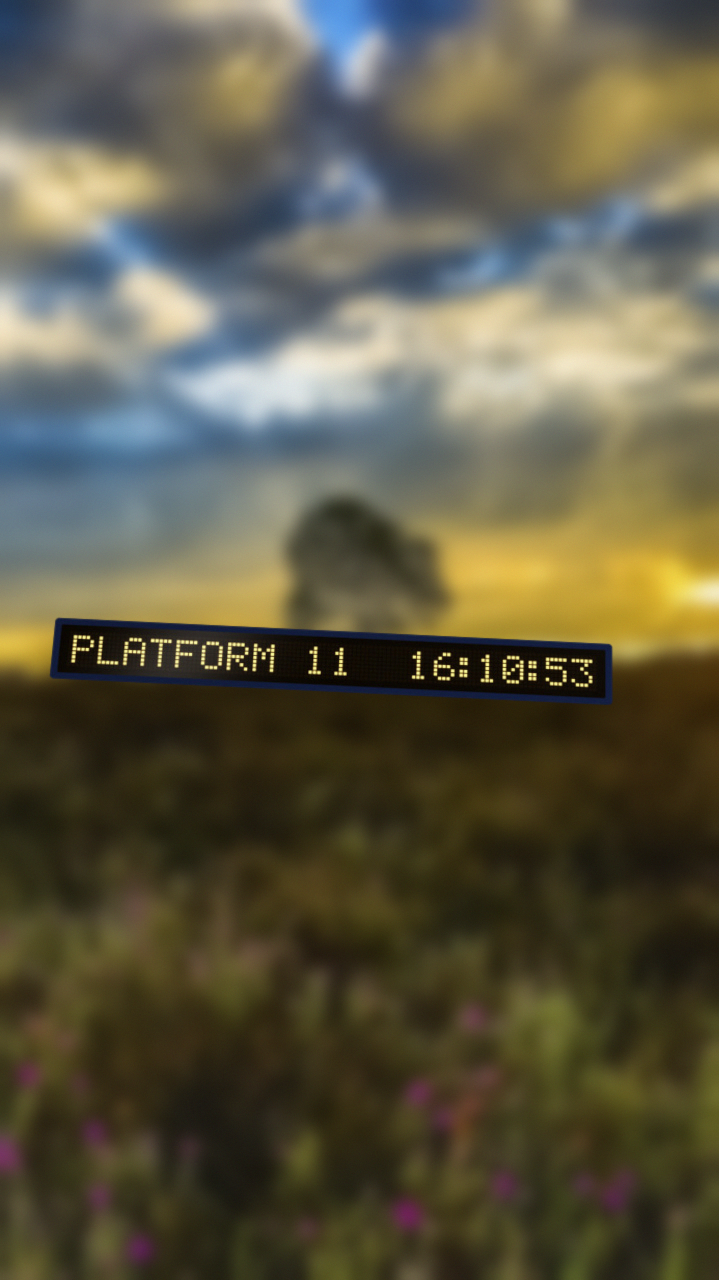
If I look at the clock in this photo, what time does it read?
16:10:53
